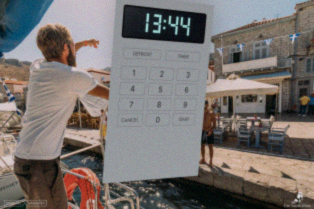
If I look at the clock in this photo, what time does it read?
13:44
